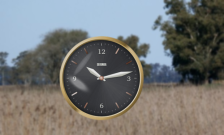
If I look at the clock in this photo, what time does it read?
10:13
